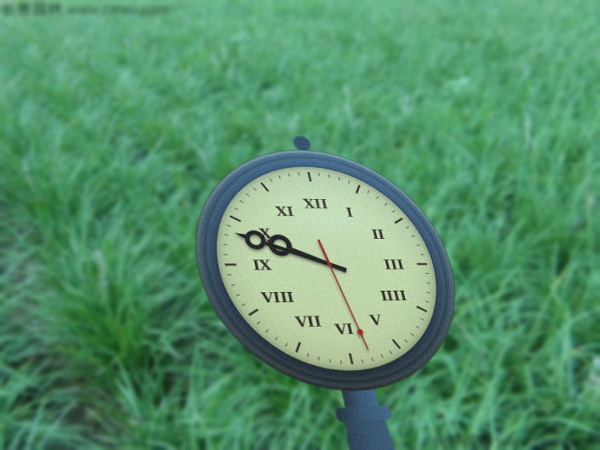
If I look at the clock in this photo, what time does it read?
9:48:28
